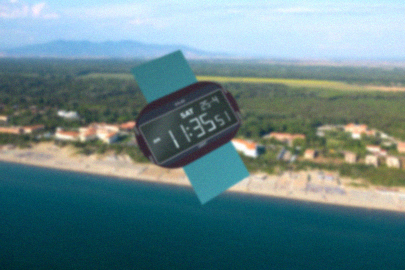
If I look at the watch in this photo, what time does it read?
11:35:51
